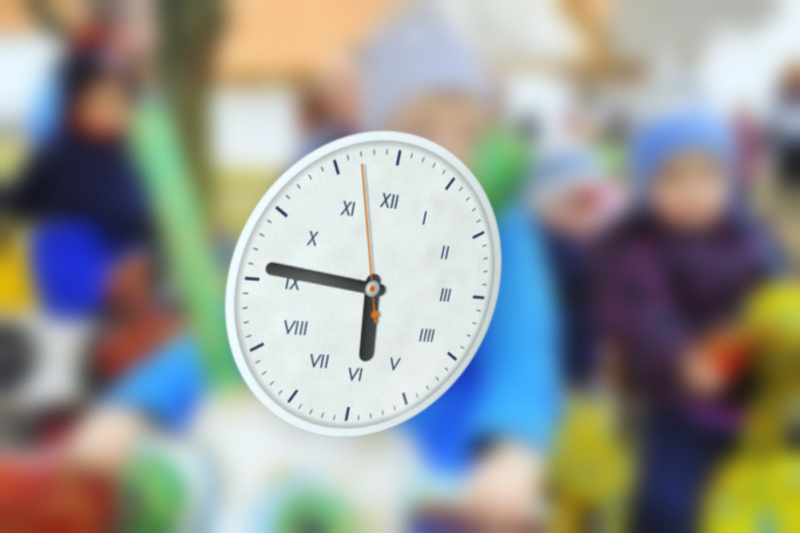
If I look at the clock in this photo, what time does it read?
5:45:57
